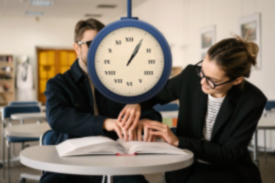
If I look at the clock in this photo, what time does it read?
1:05
